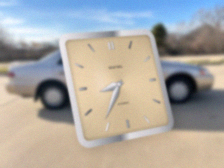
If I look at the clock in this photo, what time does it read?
8:36
